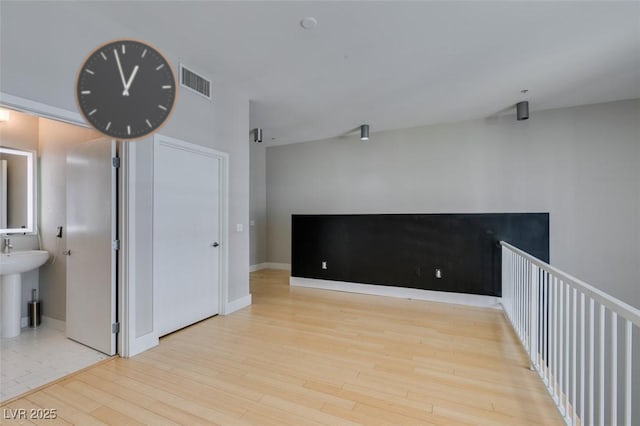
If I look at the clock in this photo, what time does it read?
12:58
